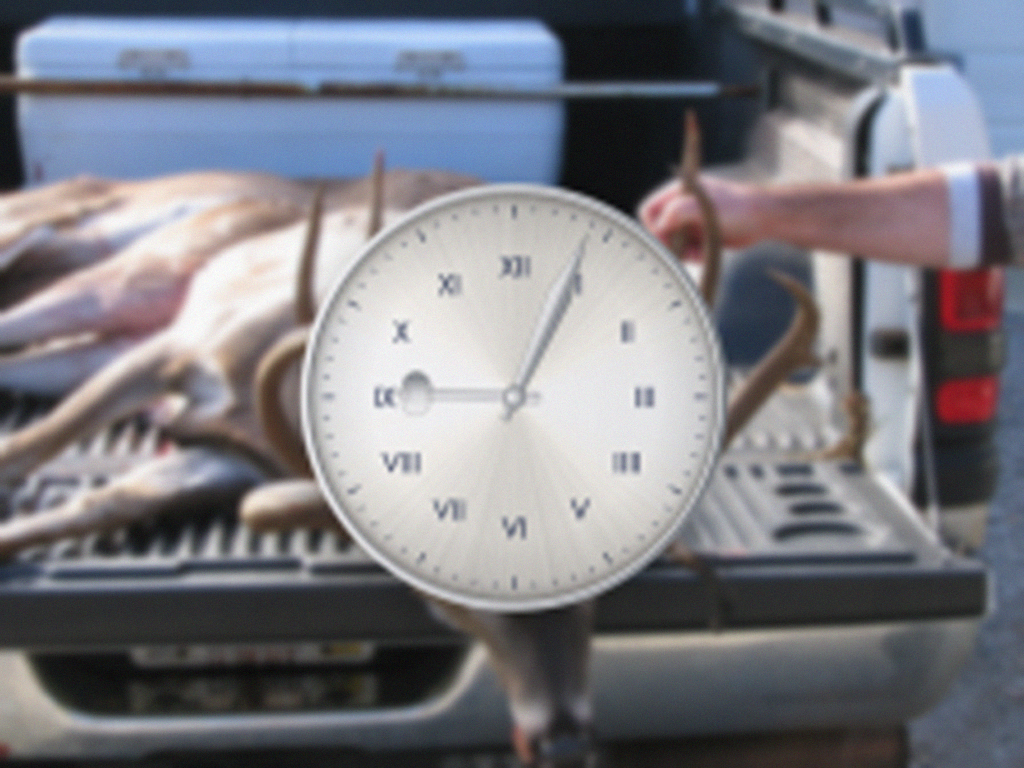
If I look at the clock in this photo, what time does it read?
9:04
